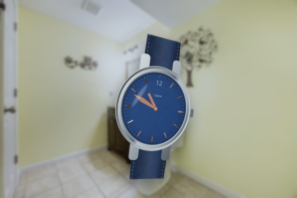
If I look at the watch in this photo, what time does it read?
10:49
